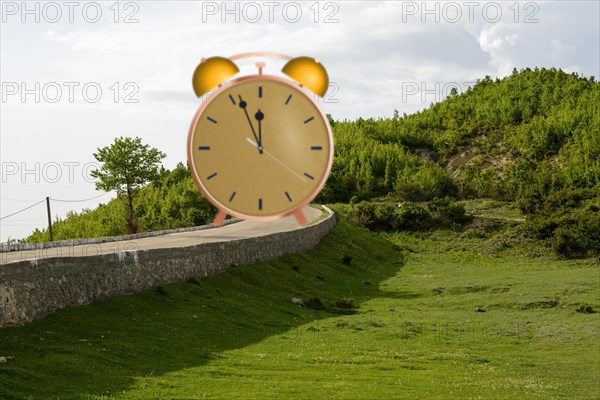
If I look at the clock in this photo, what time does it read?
11:56:21
